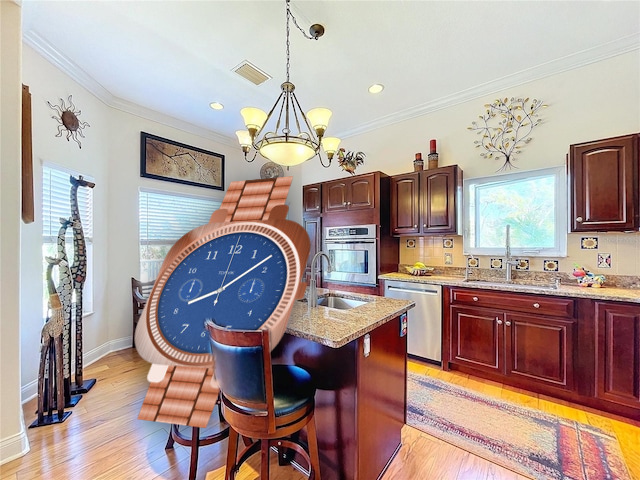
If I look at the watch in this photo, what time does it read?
8:08
